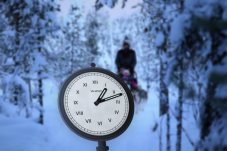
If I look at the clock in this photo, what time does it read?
1:12
